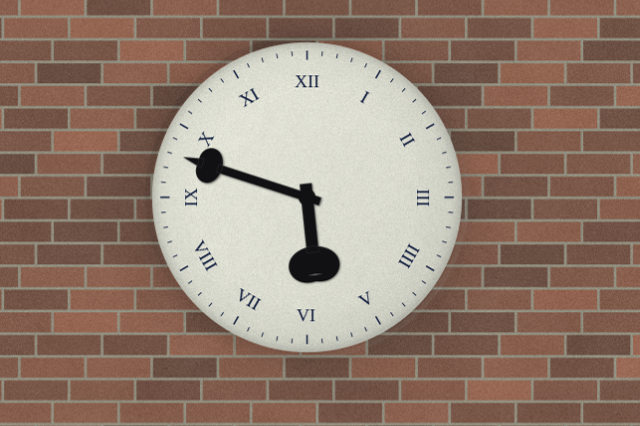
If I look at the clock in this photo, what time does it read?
5:48
